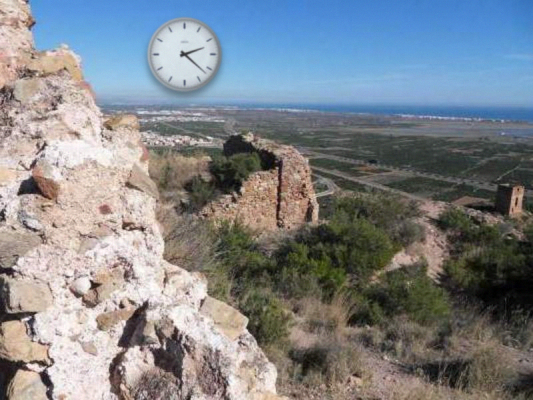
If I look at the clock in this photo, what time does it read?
2:22
